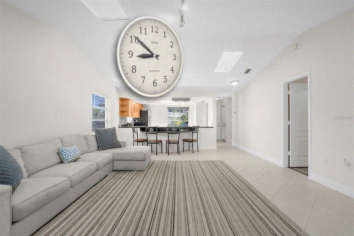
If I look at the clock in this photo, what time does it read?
8:51
